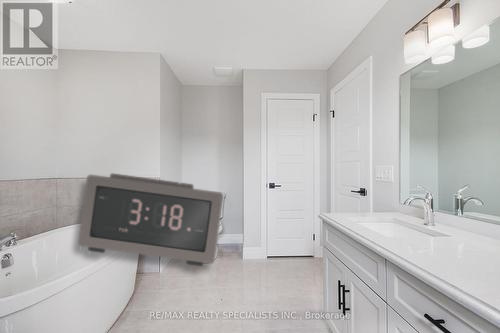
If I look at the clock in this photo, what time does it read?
3:18
